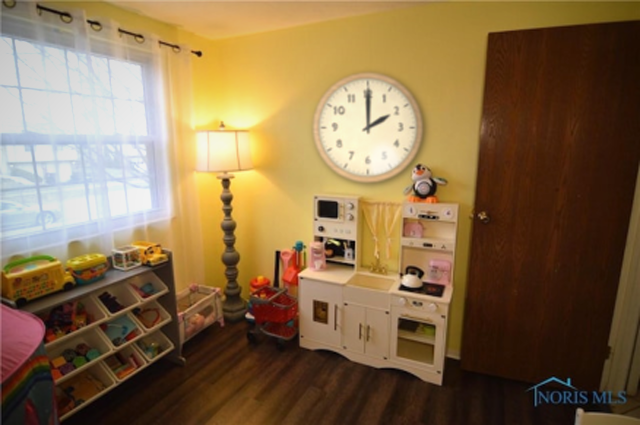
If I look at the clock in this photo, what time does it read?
2:00
